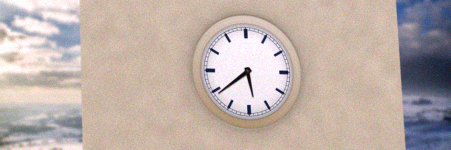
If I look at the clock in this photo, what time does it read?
5:39
